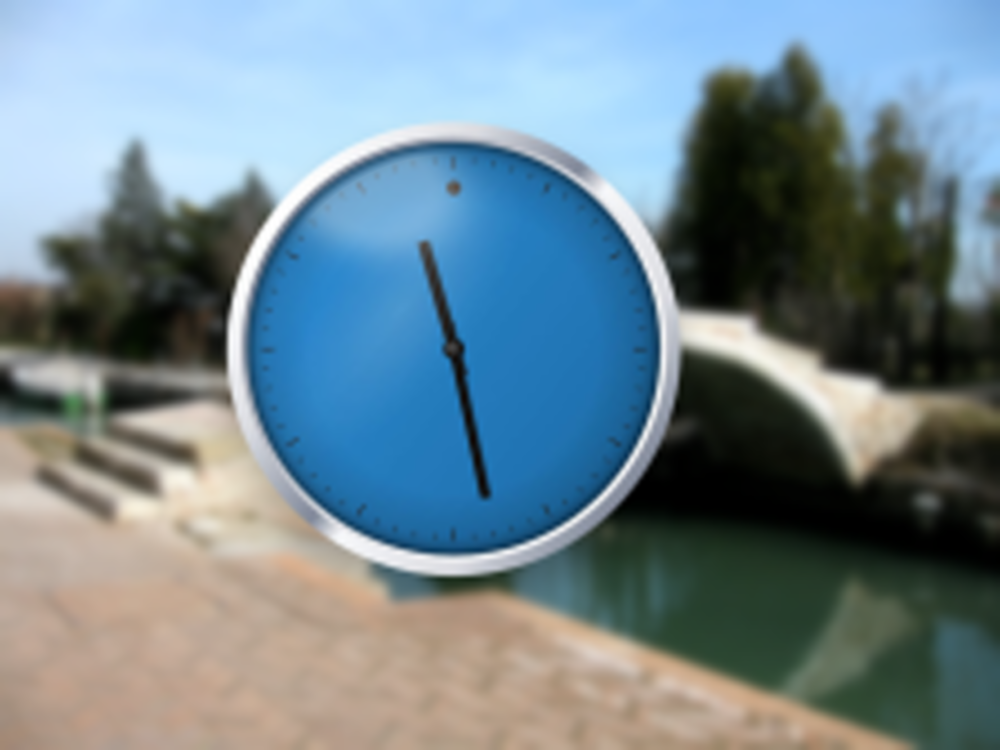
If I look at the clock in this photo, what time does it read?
11:28
